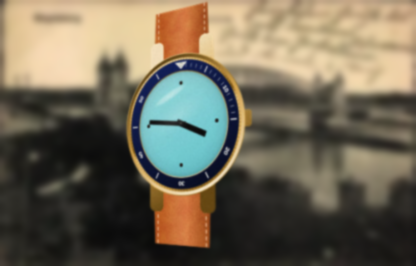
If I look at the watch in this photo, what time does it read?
3:46
